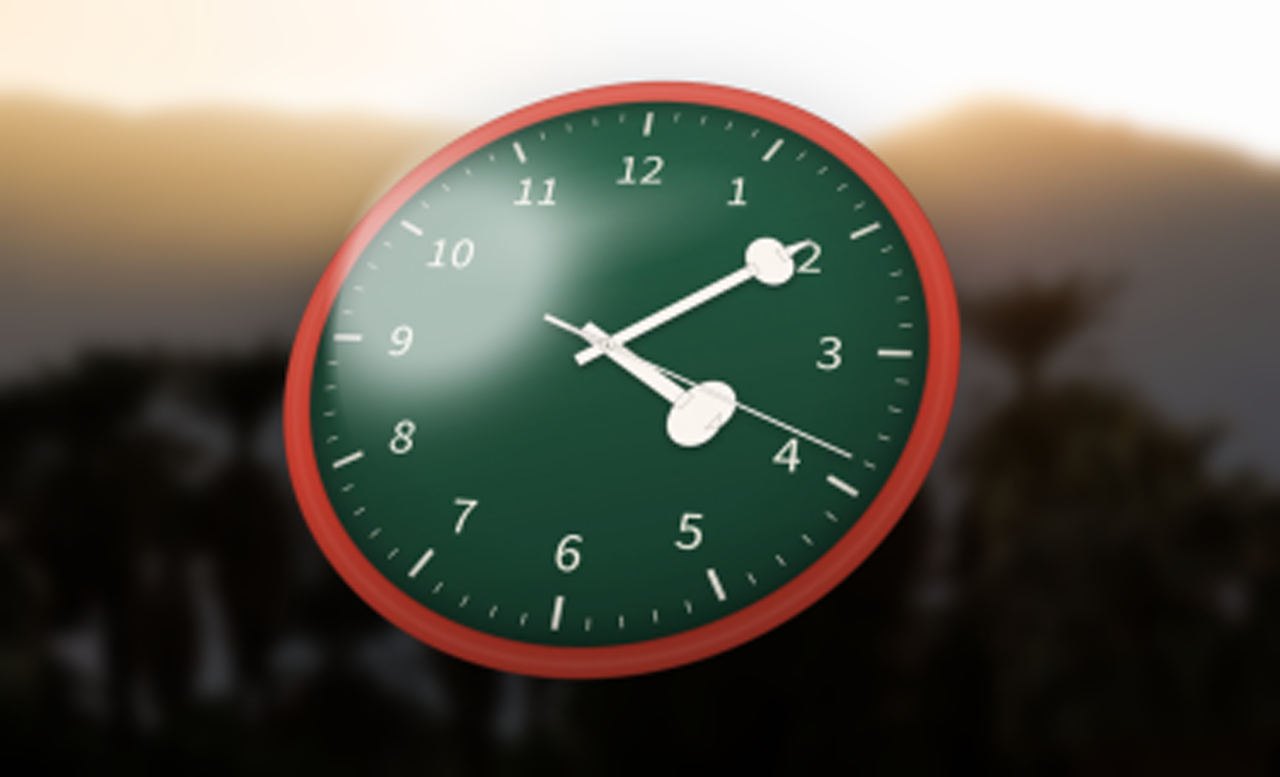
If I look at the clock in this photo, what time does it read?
4:09:19
